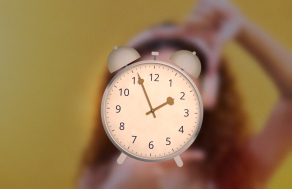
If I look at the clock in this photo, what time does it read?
1:56
